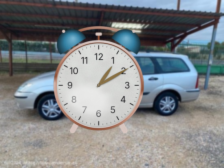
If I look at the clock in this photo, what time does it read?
1:10
